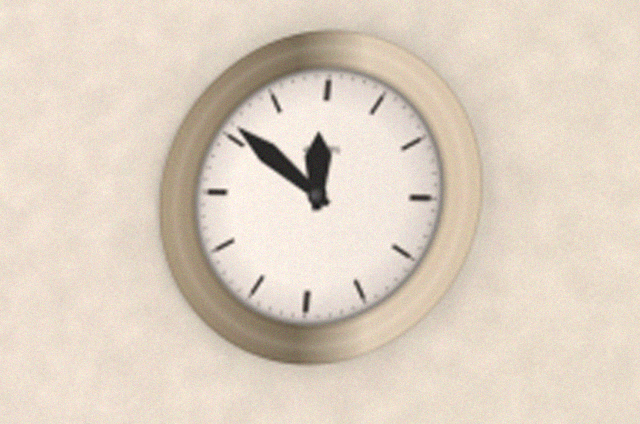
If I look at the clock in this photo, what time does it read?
11:51
